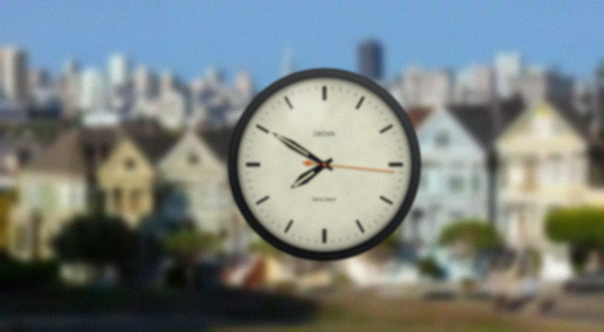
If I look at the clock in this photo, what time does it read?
7:50:16
